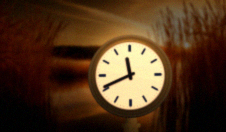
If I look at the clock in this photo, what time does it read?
11:41
